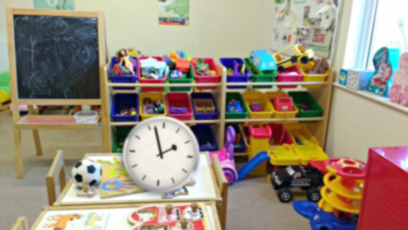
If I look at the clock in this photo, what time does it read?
1:57
